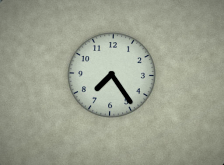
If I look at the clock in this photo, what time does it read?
7:24
